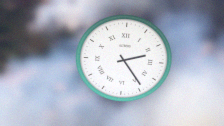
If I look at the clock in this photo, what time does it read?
2:24
